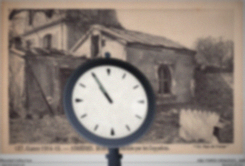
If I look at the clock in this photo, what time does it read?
10:55
